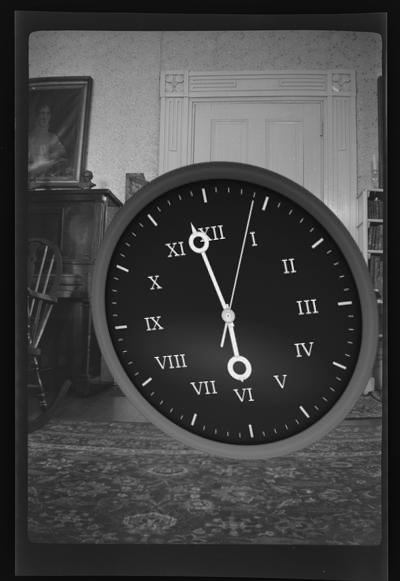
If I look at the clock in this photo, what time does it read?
5:58:04
